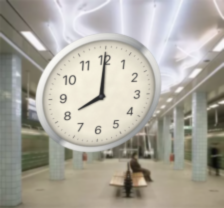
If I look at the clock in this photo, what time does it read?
8:00
